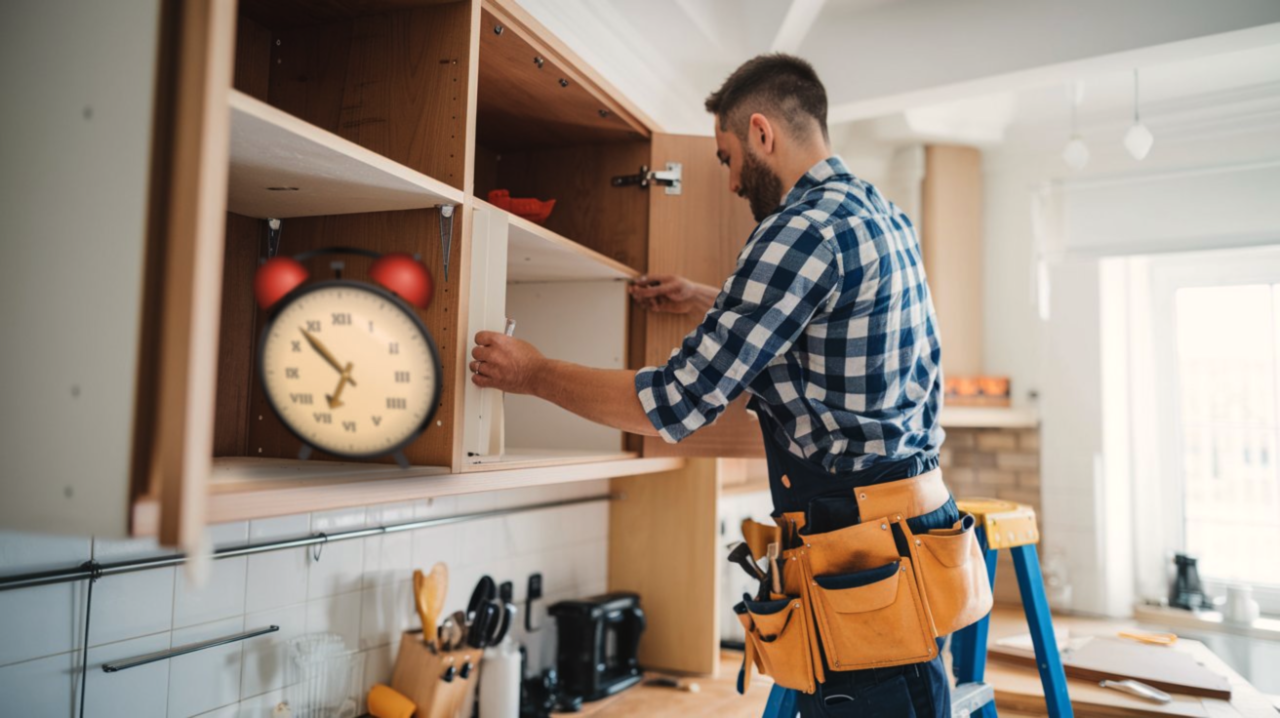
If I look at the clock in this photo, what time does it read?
6:53
